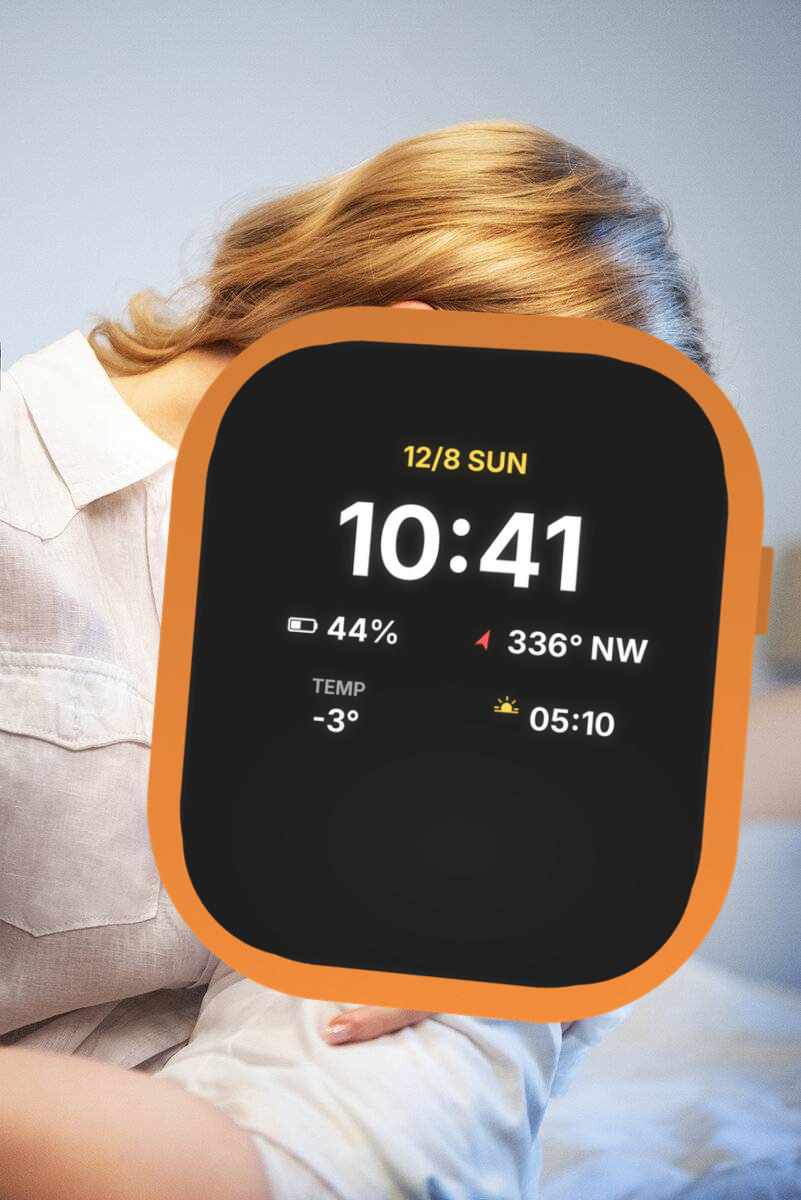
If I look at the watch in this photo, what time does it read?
10:41
